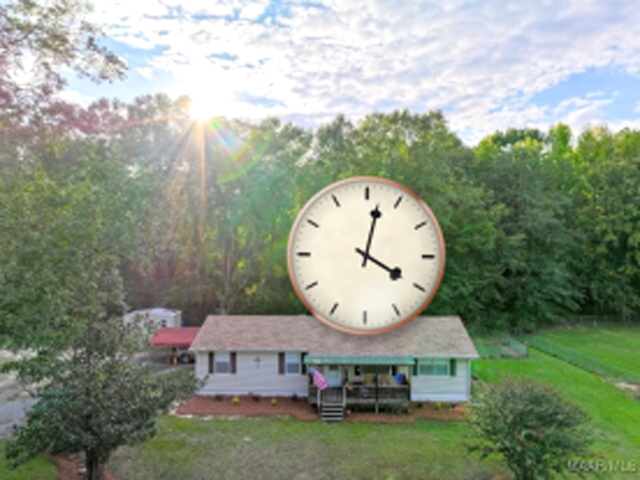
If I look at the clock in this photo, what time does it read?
4:02
